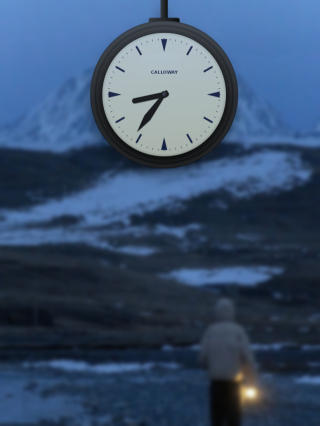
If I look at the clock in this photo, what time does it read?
8:36
